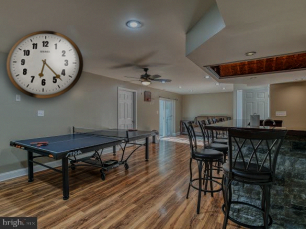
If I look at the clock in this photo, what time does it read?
6:23
